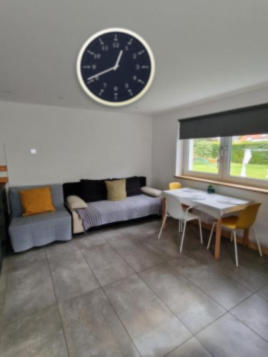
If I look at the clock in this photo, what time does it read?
12:41
